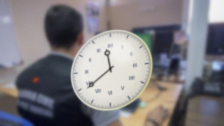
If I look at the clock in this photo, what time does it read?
11:39
